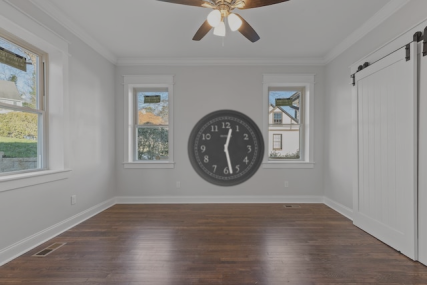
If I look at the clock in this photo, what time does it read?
12:28
